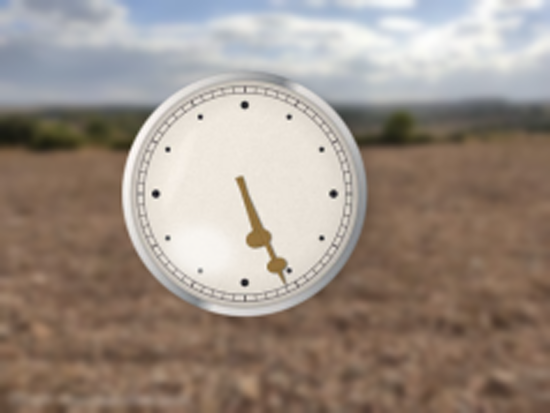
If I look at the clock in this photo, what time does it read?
5:26
